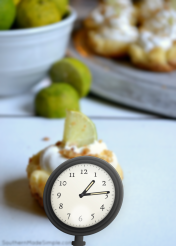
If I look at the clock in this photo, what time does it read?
1:14
